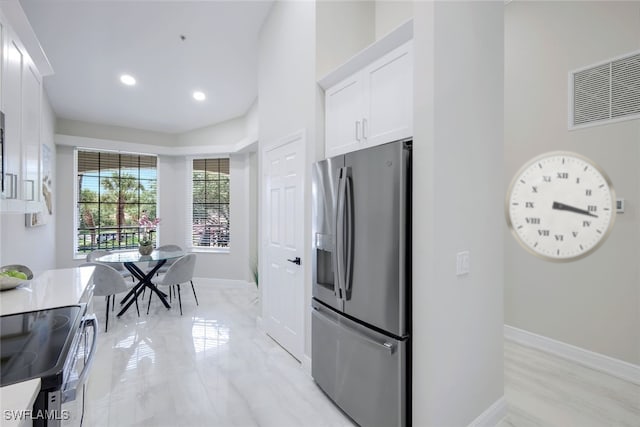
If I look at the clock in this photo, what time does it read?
3:17
